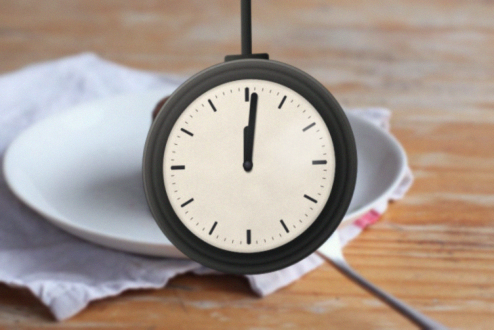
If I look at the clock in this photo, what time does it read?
12:01
